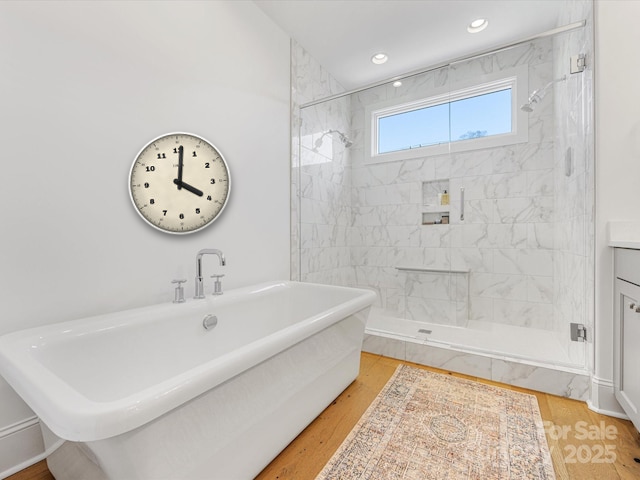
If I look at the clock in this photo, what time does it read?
4:01
